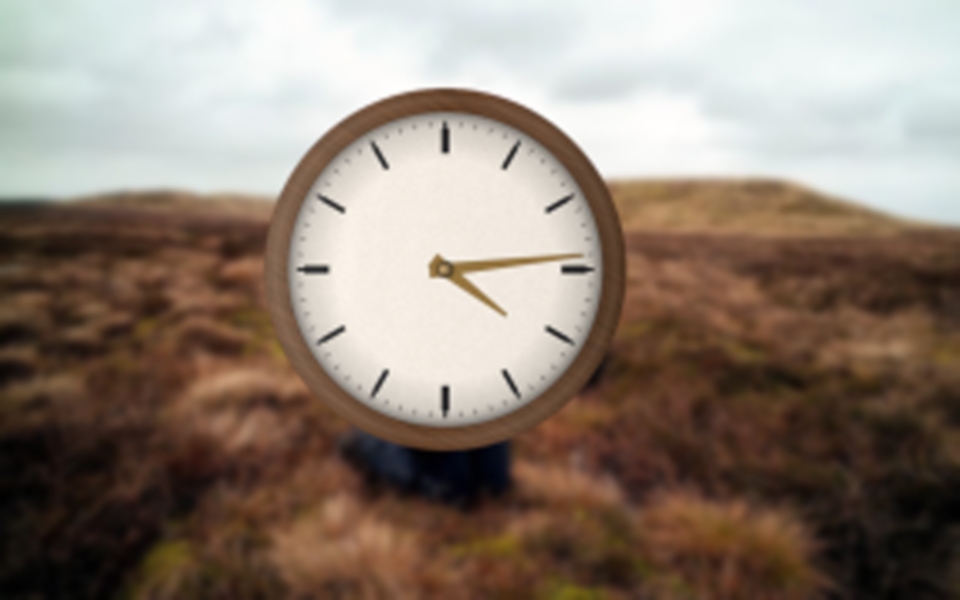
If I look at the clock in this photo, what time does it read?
4:14
